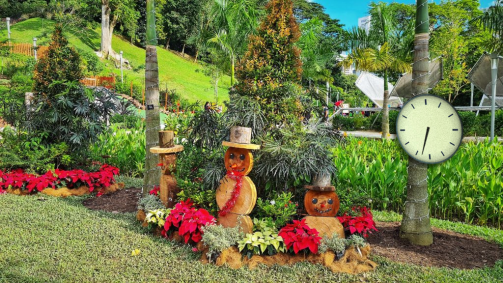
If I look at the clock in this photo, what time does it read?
6:33
